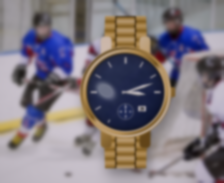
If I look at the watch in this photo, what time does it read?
3:12
